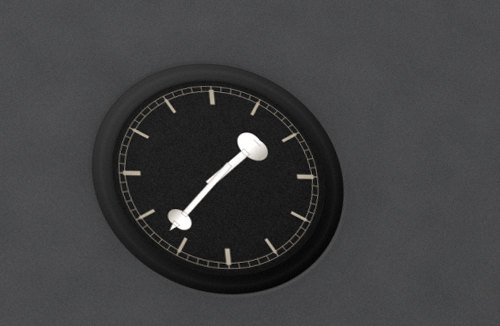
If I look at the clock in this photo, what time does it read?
1:37
